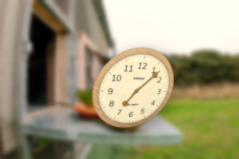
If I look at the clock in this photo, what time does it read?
7:07
